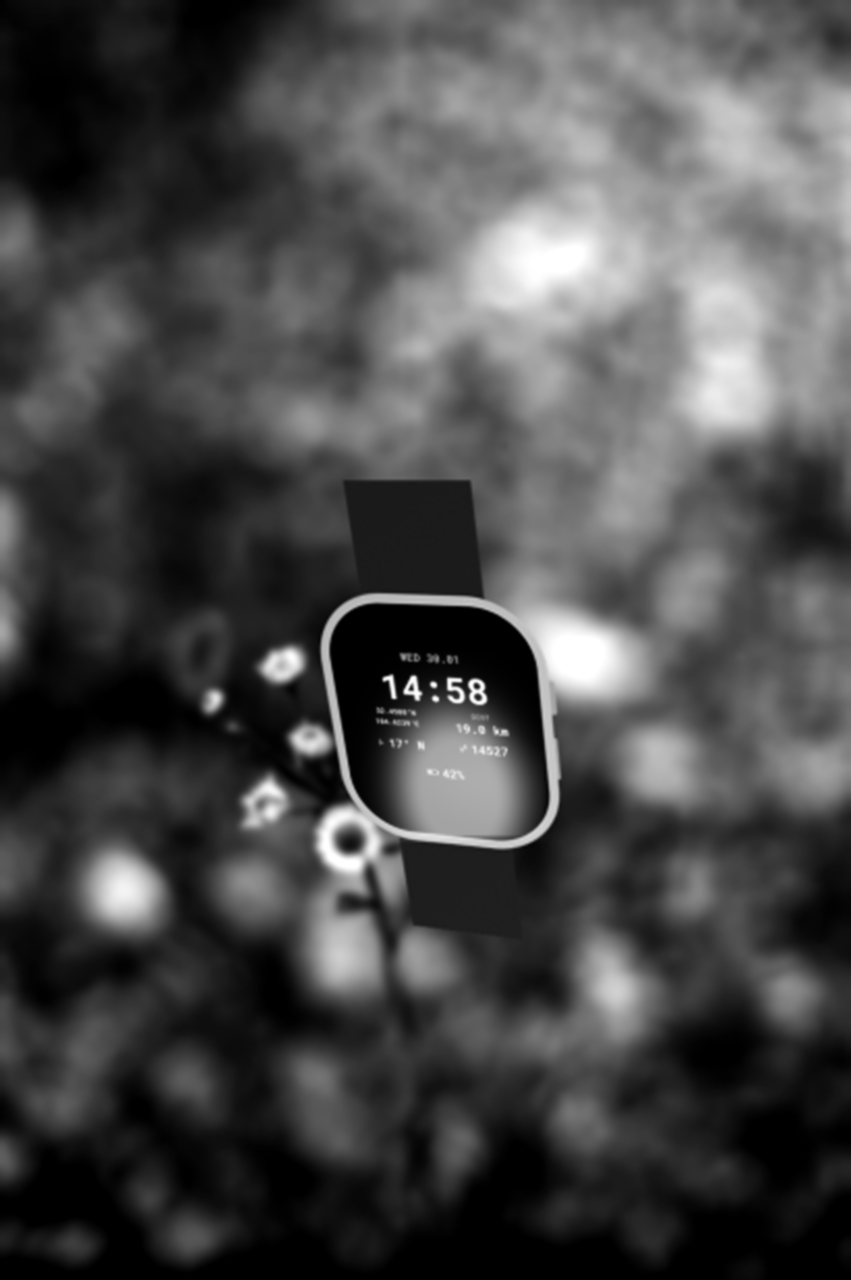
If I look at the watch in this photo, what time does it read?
14:58
